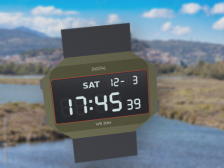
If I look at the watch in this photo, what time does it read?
17:45:39
